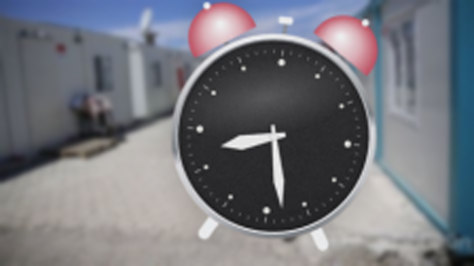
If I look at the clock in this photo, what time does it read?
8:28
